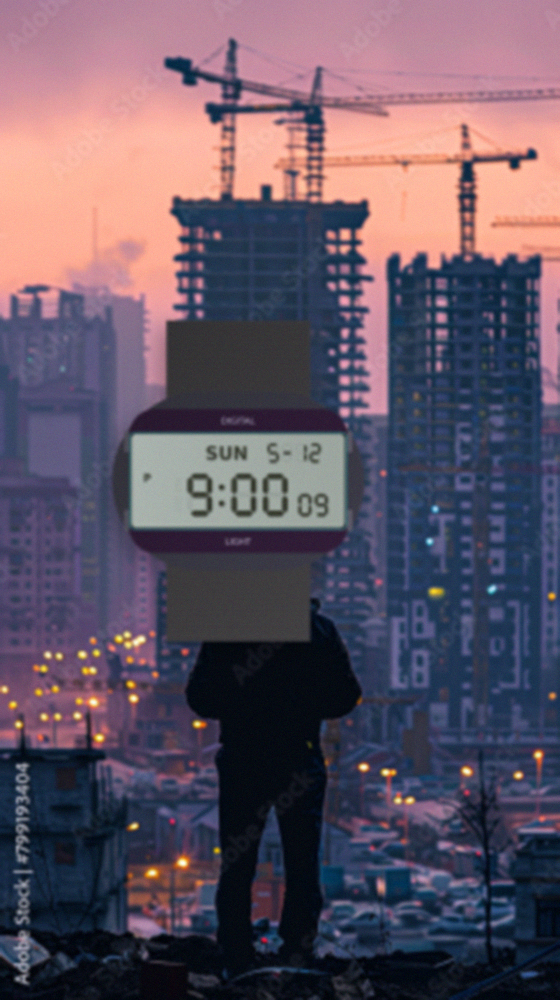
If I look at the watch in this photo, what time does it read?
9:00:09
